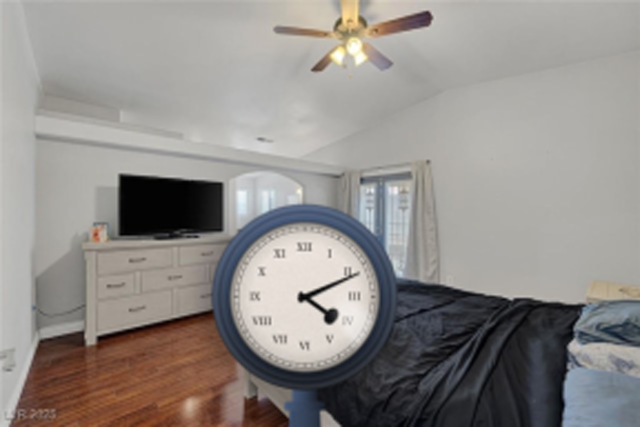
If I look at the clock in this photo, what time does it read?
4:11
